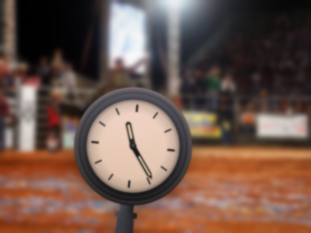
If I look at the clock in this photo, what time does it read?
11:24
